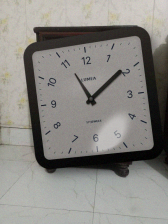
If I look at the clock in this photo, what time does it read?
11:09
